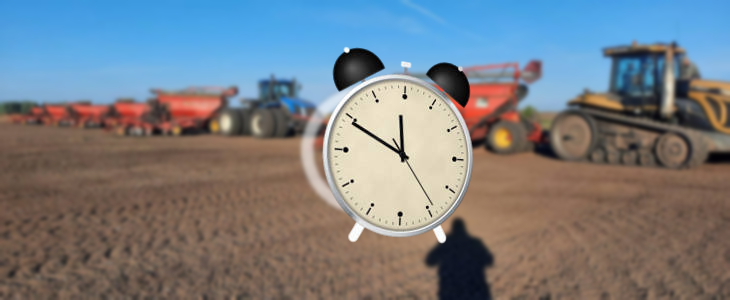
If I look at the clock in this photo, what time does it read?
11:49:24
